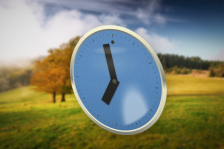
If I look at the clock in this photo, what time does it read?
6:58
